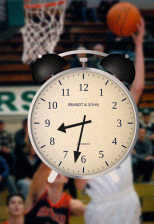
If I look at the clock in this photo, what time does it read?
8:32
